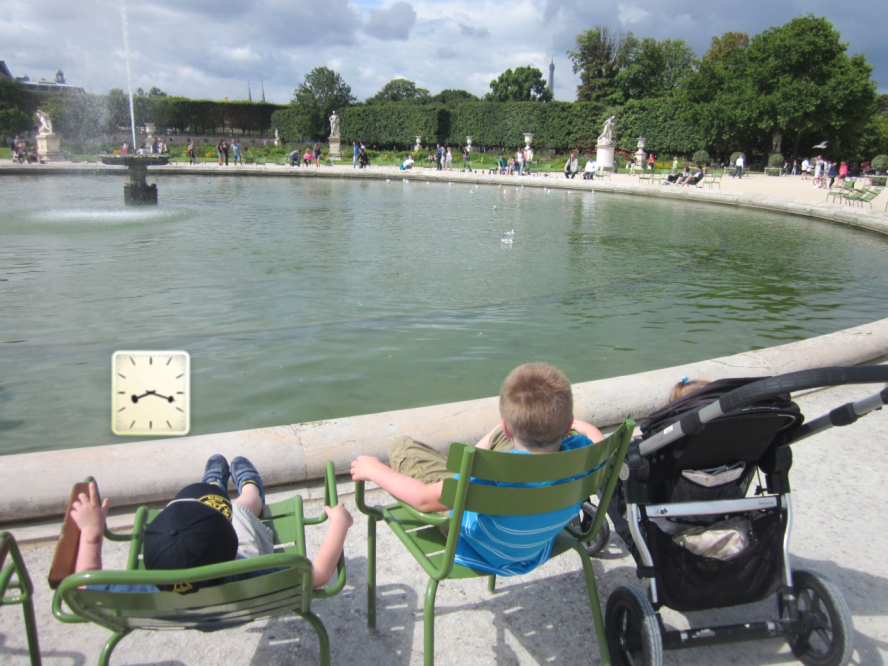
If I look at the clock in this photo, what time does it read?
8:18
